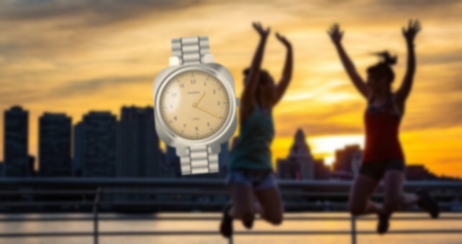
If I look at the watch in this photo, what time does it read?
1:20
